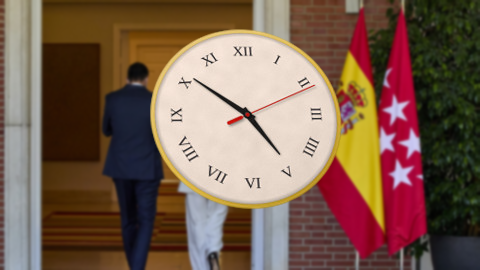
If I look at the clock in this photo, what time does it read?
4:51:11
